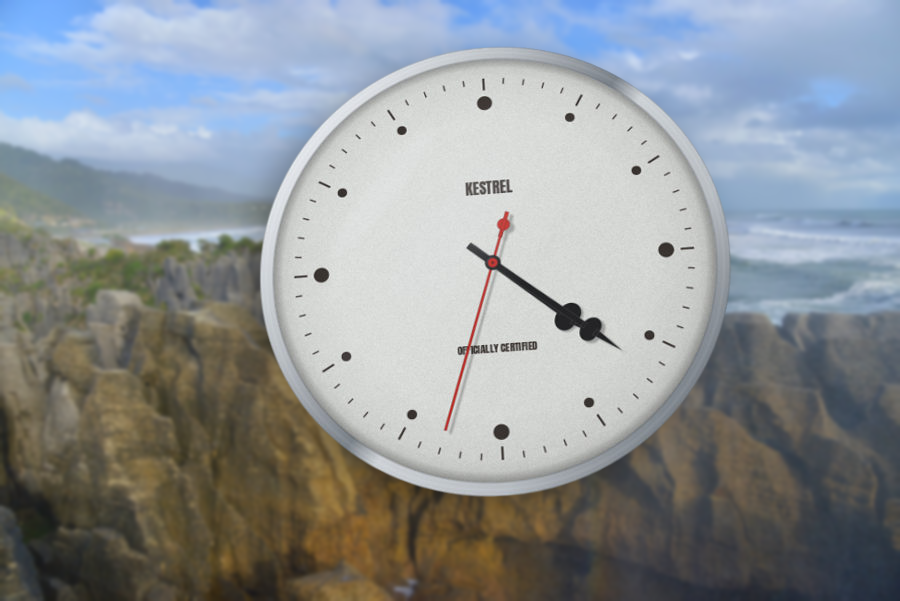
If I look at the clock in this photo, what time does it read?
4:21:33
